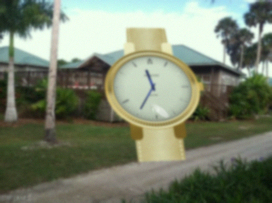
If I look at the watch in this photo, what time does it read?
11:35
